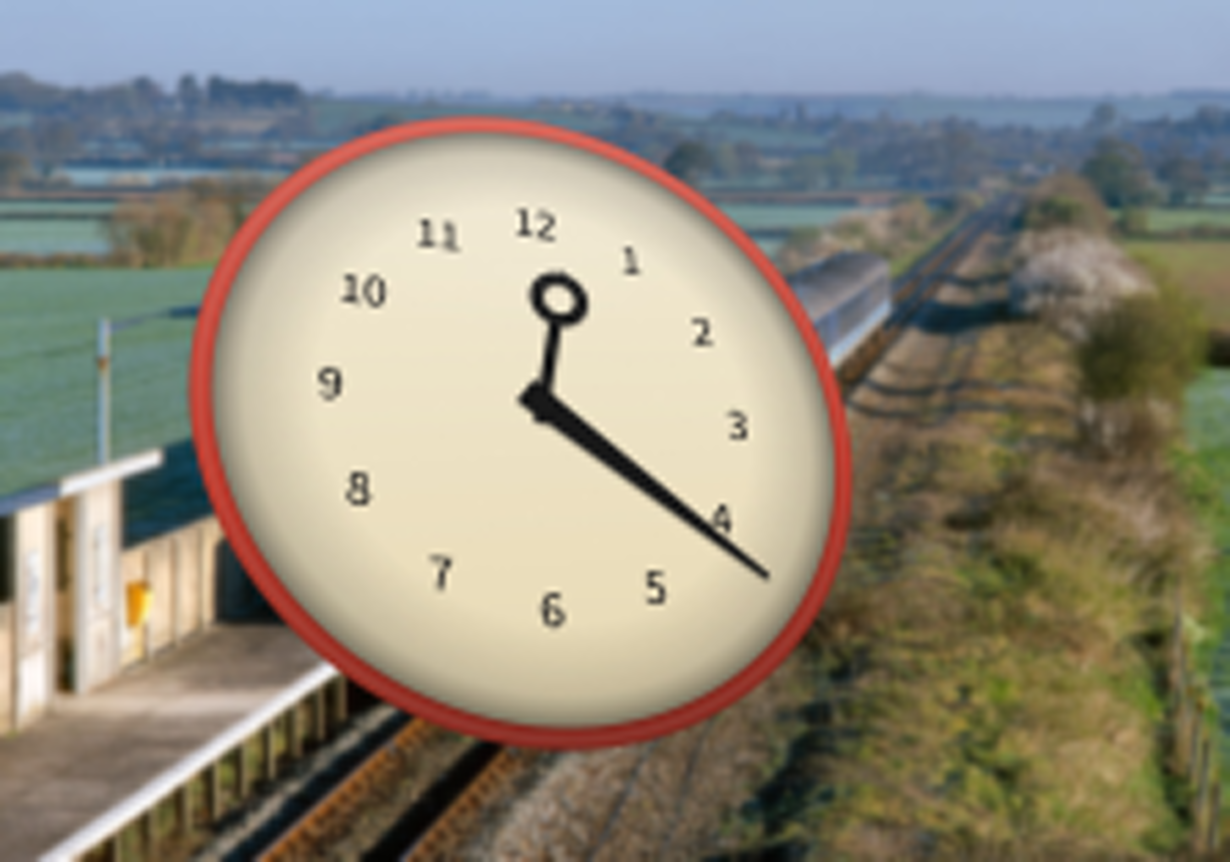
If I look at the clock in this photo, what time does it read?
12:21
